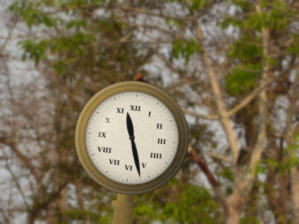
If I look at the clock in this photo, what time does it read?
11:27
